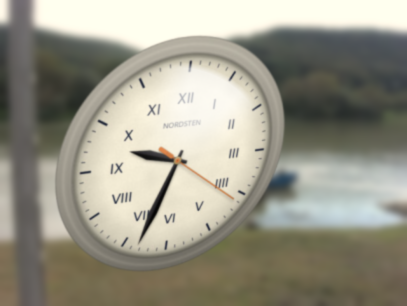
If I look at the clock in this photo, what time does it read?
9:33:21
